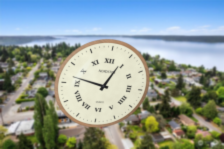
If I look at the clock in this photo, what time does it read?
12:47
